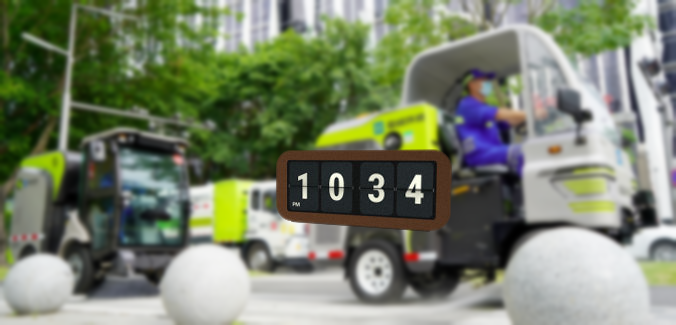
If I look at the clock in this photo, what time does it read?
10:34
